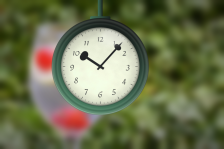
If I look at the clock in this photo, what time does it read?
10:07
